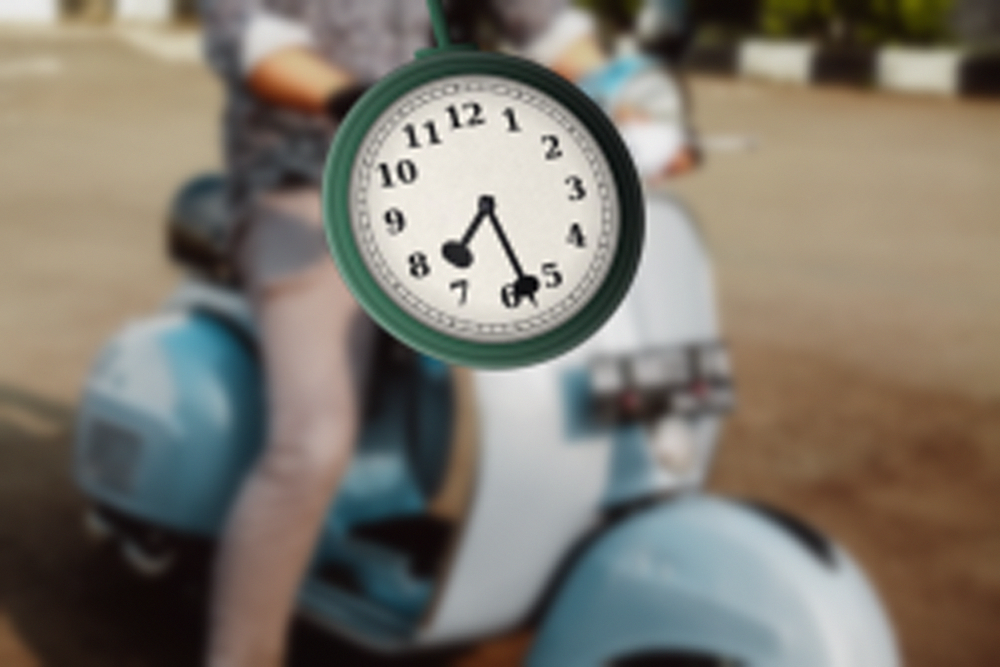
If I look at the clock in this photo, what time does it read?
7:28
